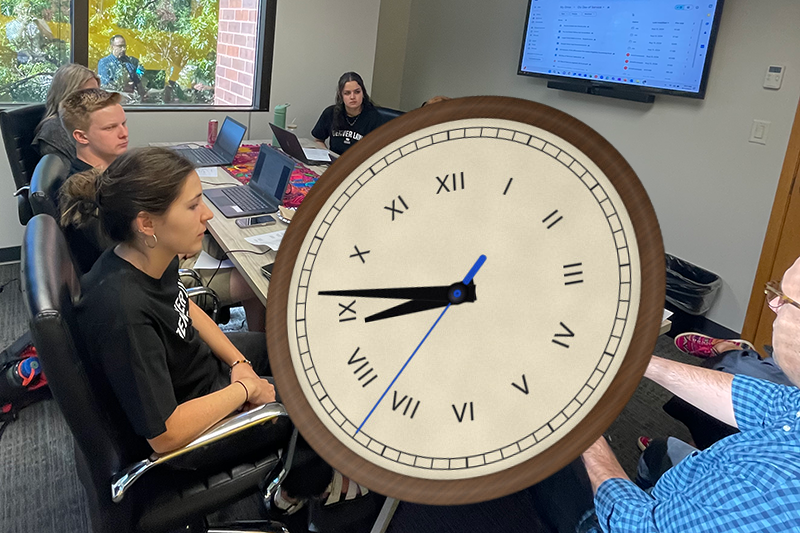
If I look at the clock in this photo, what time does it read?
8:46:37
